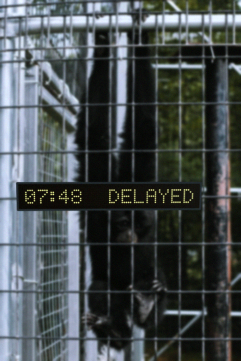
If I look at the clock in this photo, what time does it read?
7:48
